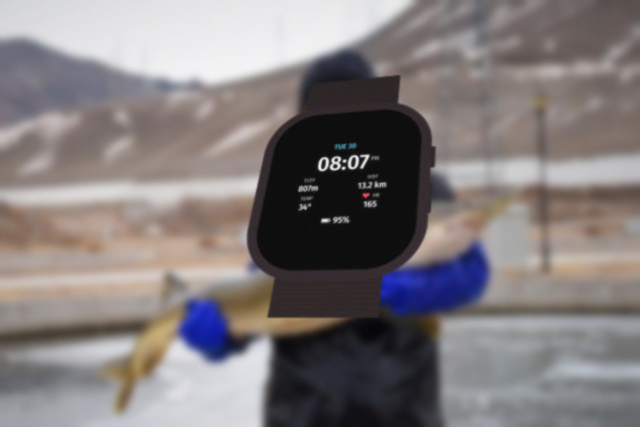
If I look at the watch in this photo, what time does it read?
8:07
